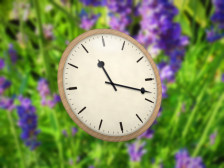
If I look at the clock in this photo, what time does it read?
11:18
